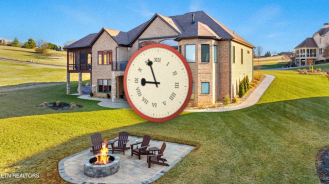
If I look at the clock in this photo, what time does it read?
8:56
